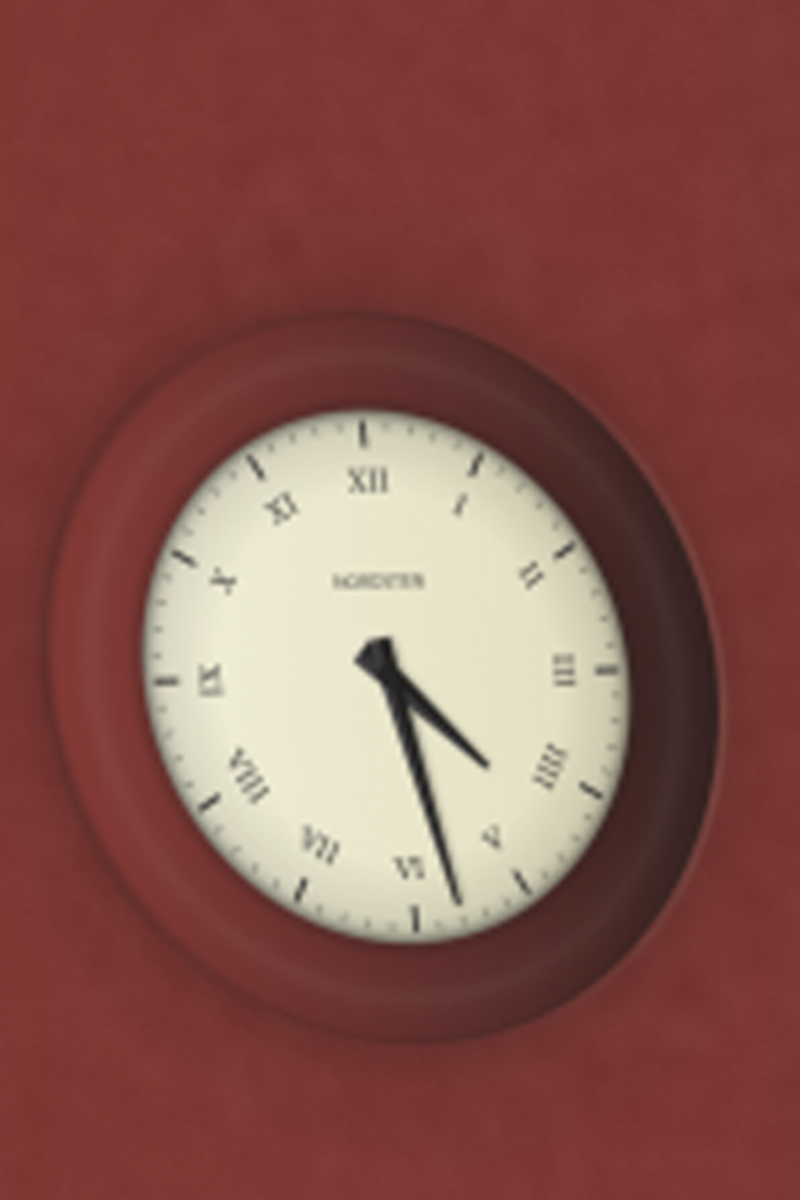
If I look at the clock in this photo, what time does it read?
4:28
